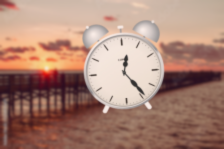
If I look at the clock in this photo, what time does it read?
12:24
